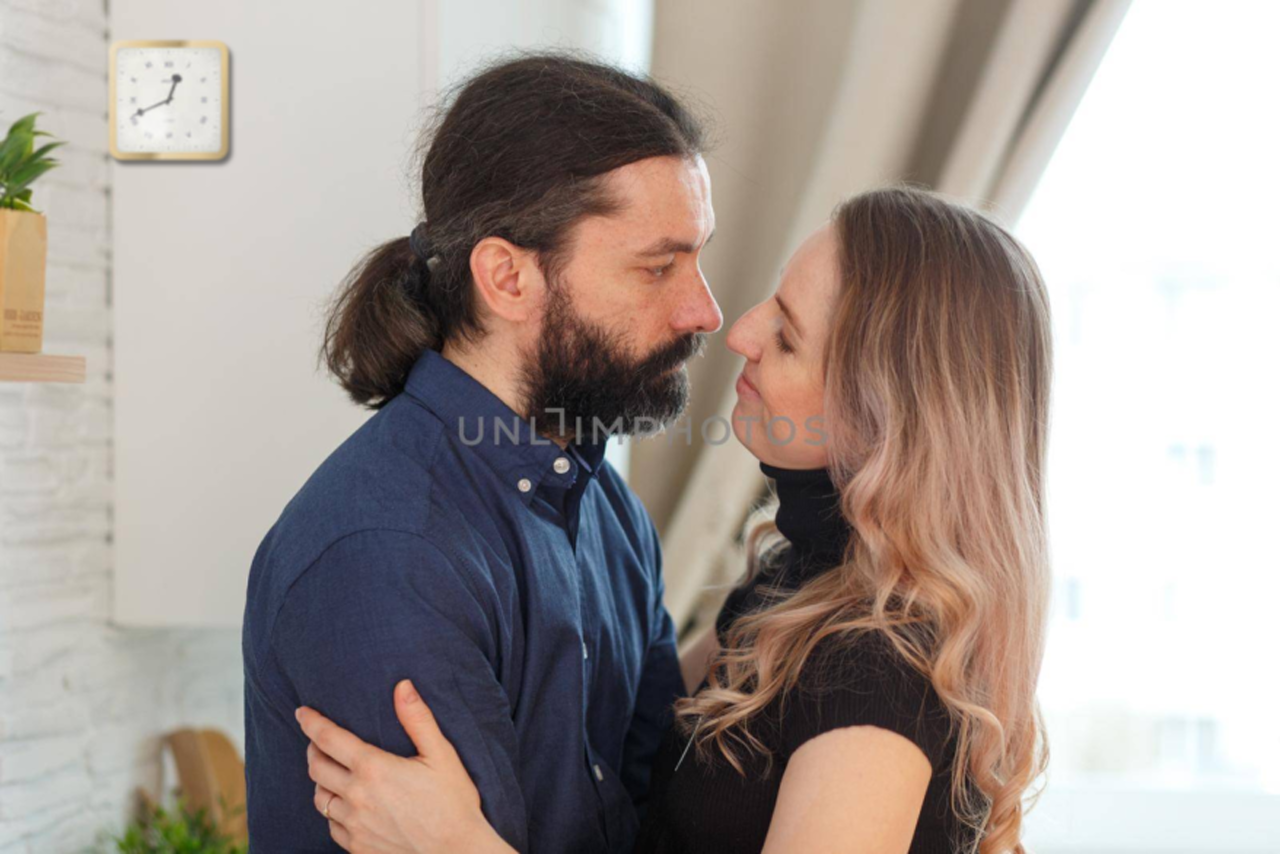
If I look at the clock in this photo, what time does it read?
12:41
